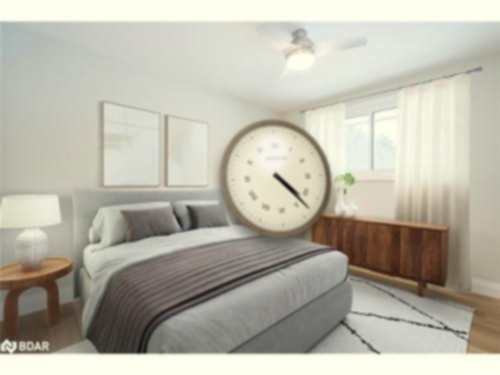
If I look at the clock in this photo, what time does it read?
4:23
